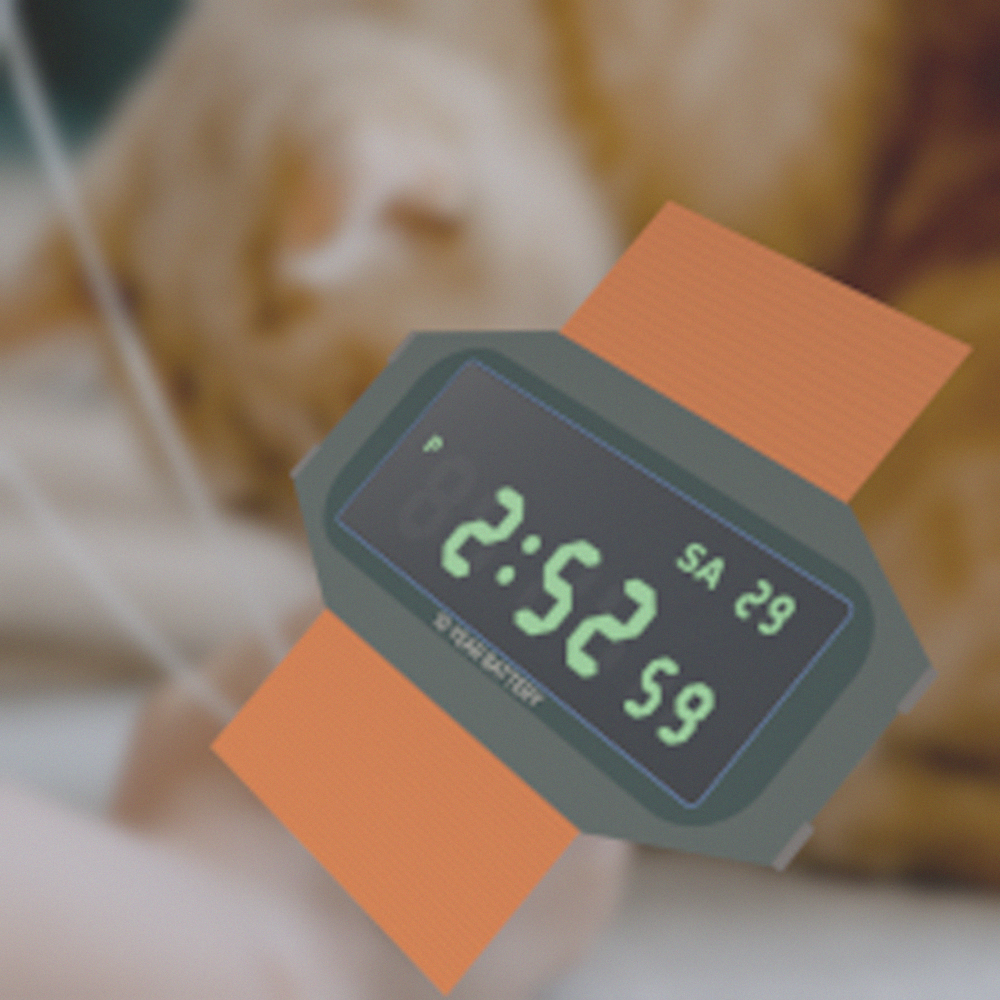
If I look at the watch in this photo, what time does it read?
2:52:59
